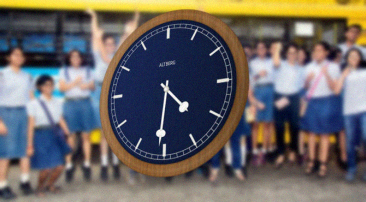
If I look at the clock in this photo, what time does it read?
4:31
